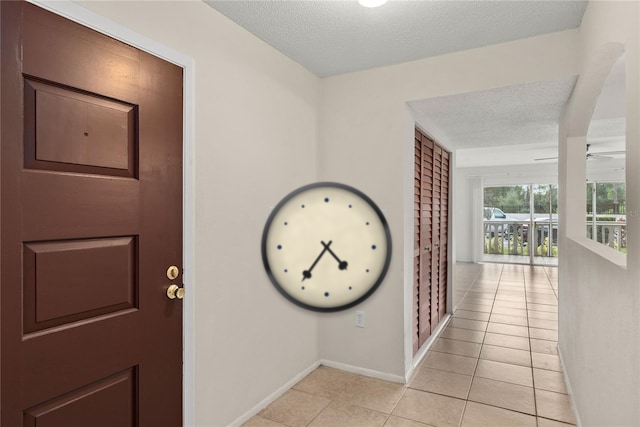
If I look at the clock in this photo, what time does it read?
4:36
